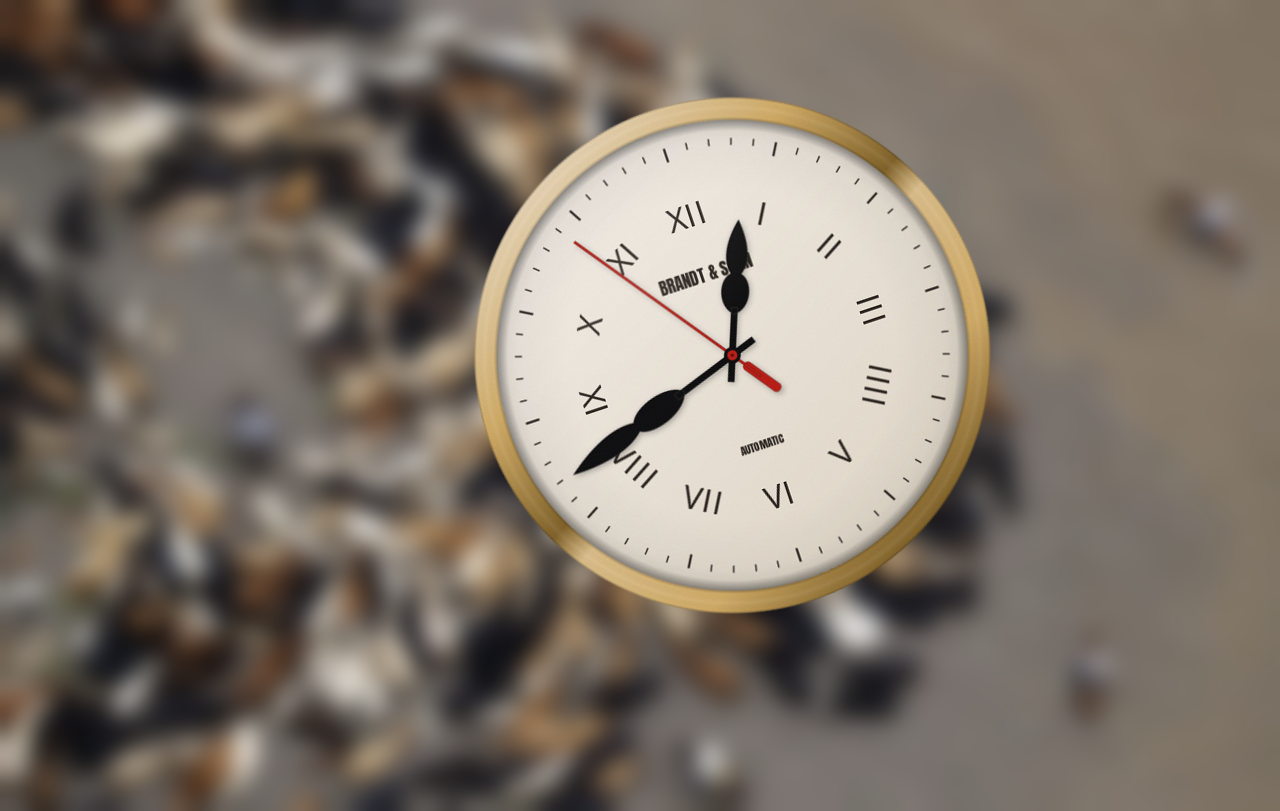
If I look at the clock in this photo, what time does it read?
12:41:54
